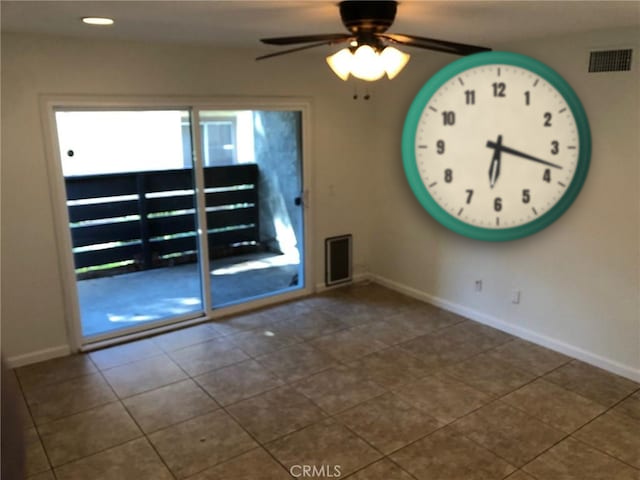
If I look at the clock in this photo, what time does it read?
6:18
